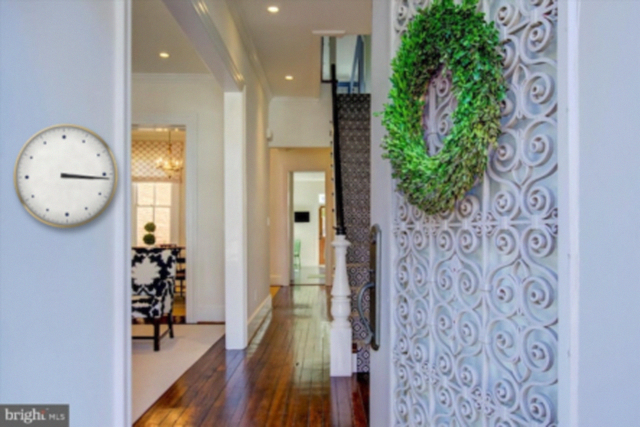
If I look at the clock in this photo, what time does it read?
3:16
